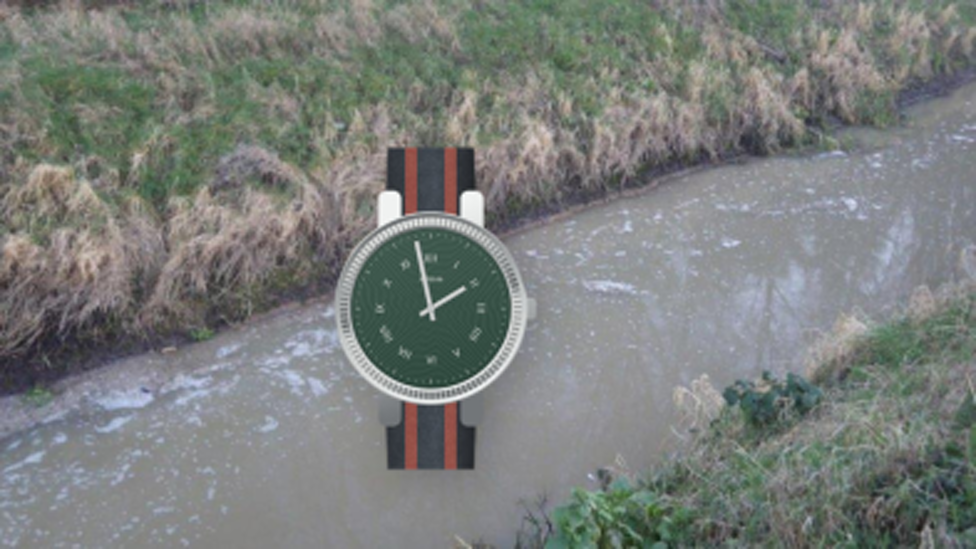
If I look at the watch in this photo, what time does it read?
1:58
